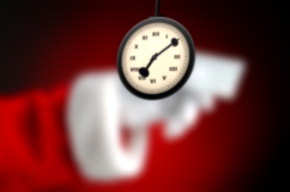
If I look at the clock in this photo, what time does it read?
7:09
